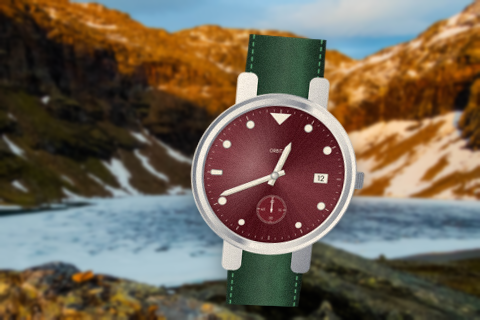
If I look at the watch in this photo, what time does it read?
12:41
